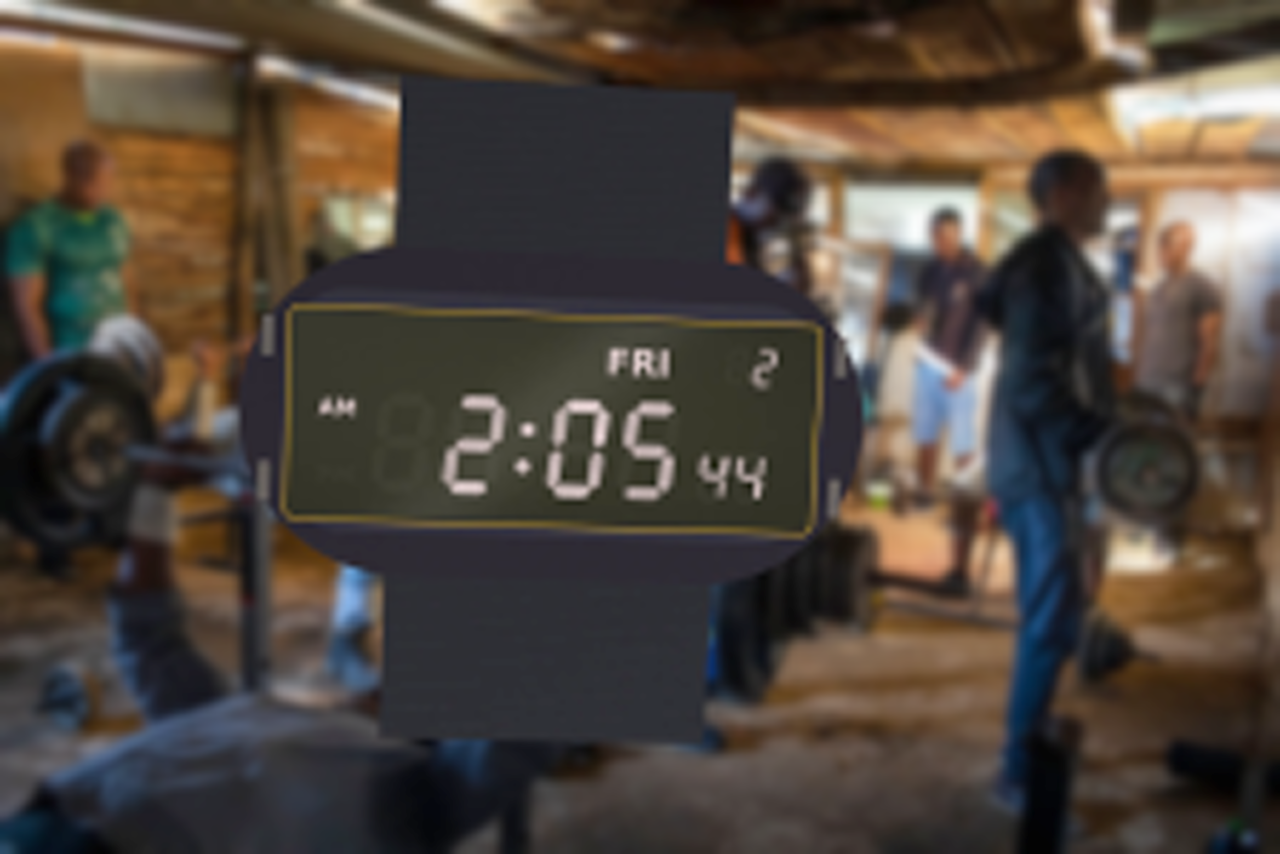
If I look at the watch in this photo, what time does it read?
2:05:44
